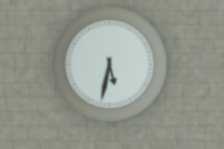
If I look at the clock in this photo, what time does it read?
5:32
